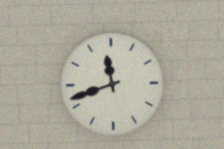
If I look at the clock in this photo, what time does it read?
11:42
